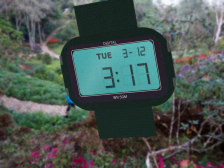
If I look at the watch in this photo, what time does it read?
3:17
